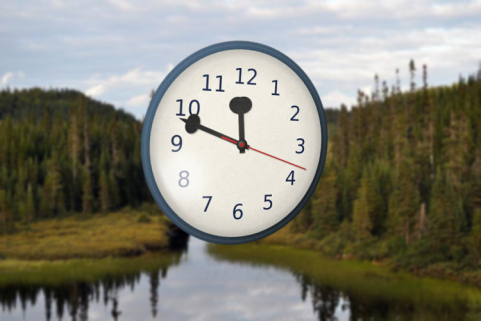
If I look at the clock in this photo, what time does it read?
11:48:18
